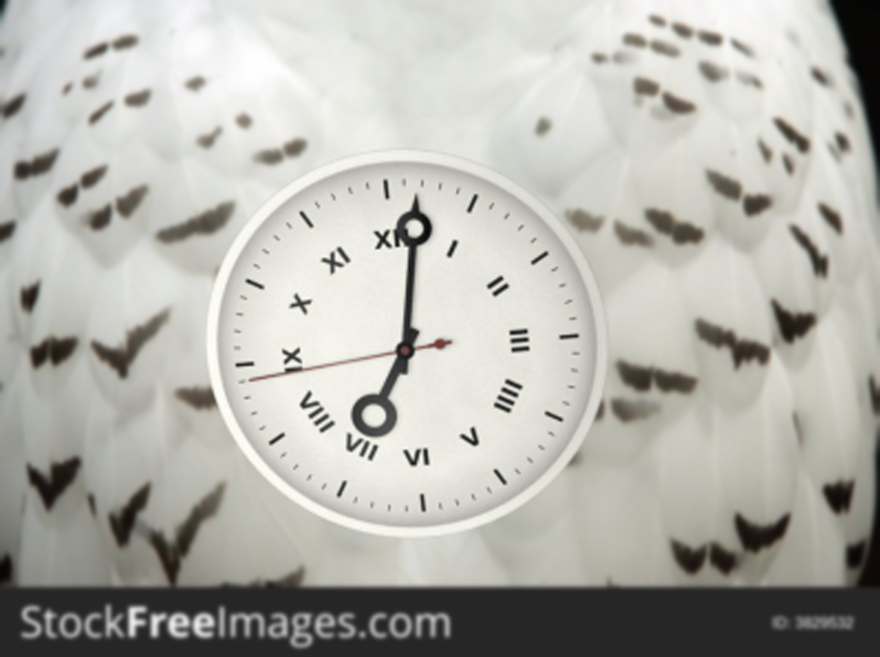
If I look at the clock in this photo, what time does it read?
7:01:44
